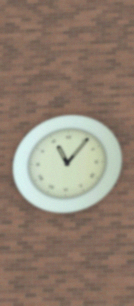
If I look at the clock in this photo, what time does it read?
11:06
